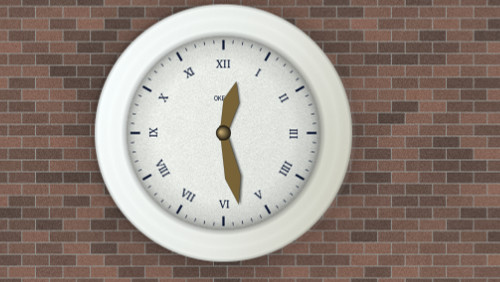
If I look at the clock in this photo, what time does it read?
12:28
